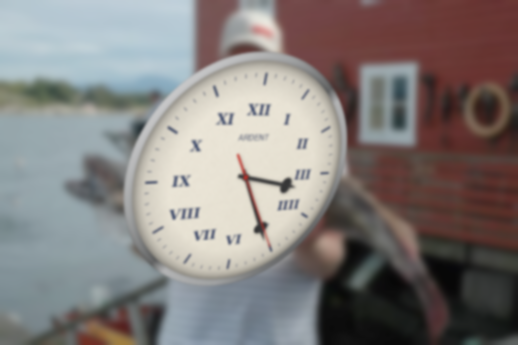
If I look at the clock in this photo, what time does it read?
3:25:25
